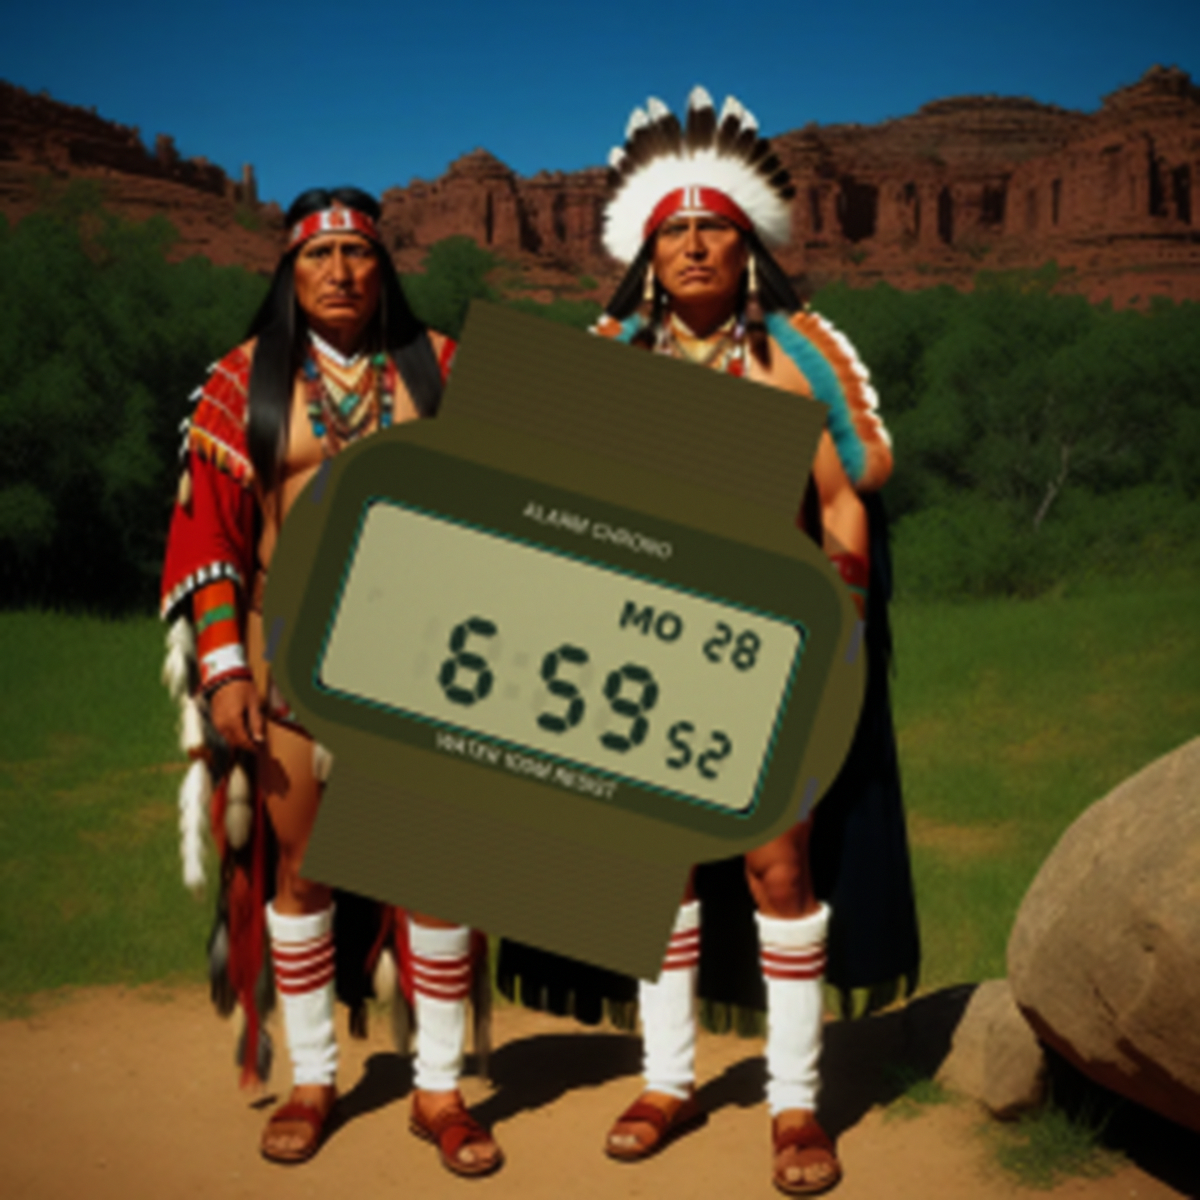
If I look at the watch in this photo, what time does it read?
6:59:52
